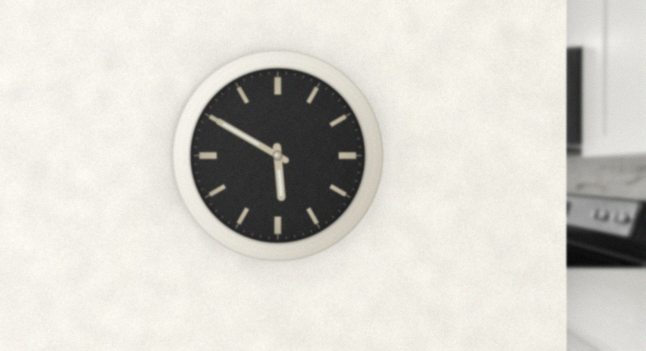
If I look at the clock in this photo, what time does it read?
5:50
